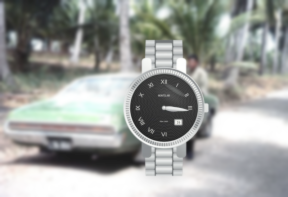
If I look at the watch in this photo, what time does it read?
3:16
